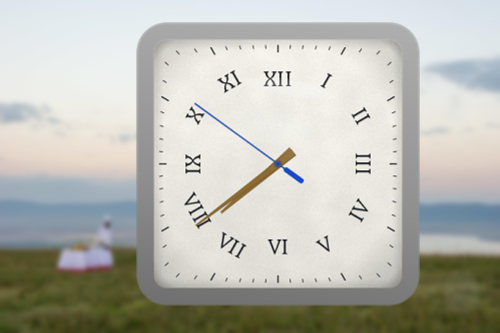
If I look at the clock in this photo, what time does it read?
7:38:51
